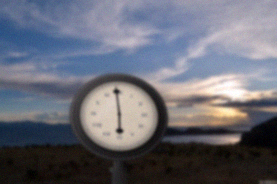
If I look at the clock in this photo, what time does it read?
5:59
